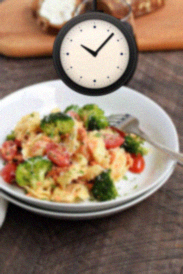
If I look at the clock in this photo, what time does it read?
10:07
